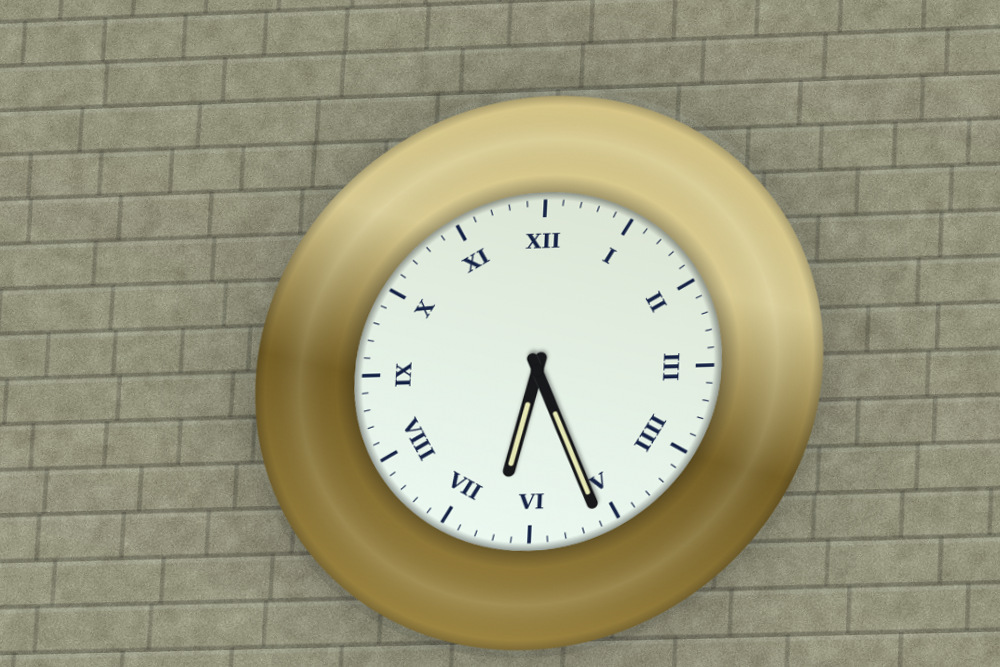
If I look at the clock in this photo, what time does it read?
6:26
